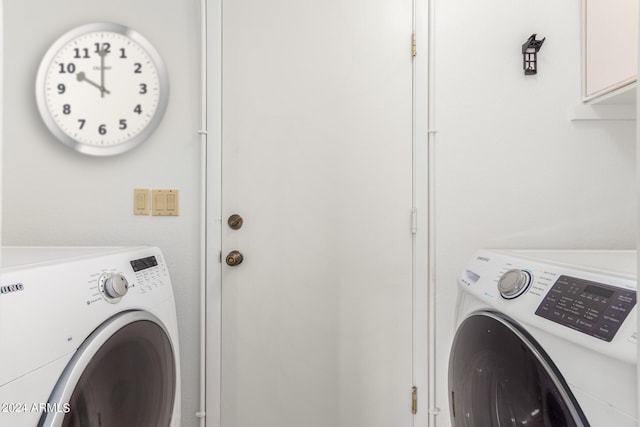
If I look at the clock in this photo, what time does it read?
10:00
